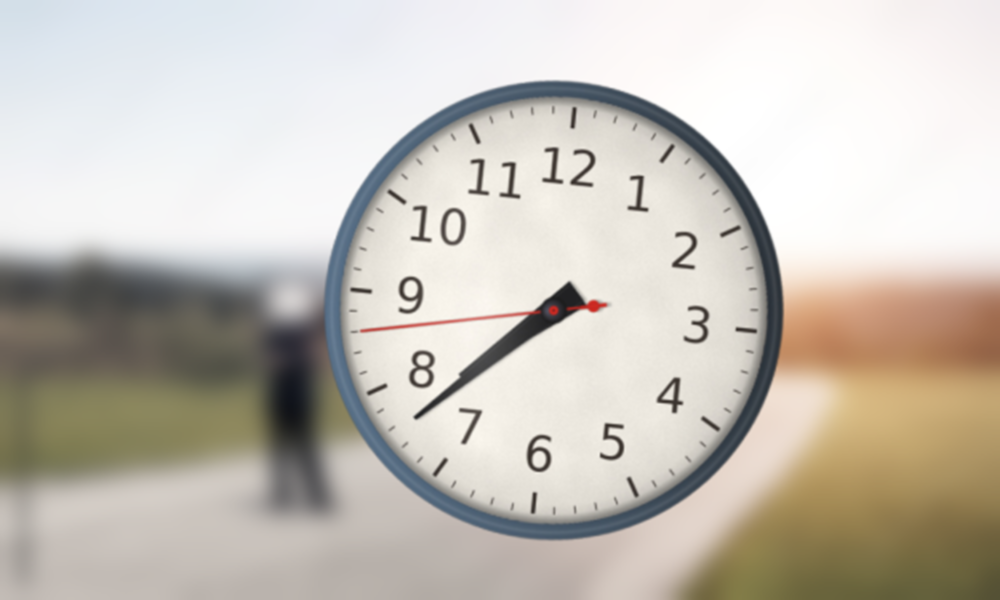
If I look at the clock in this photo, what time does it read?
7:37:43
